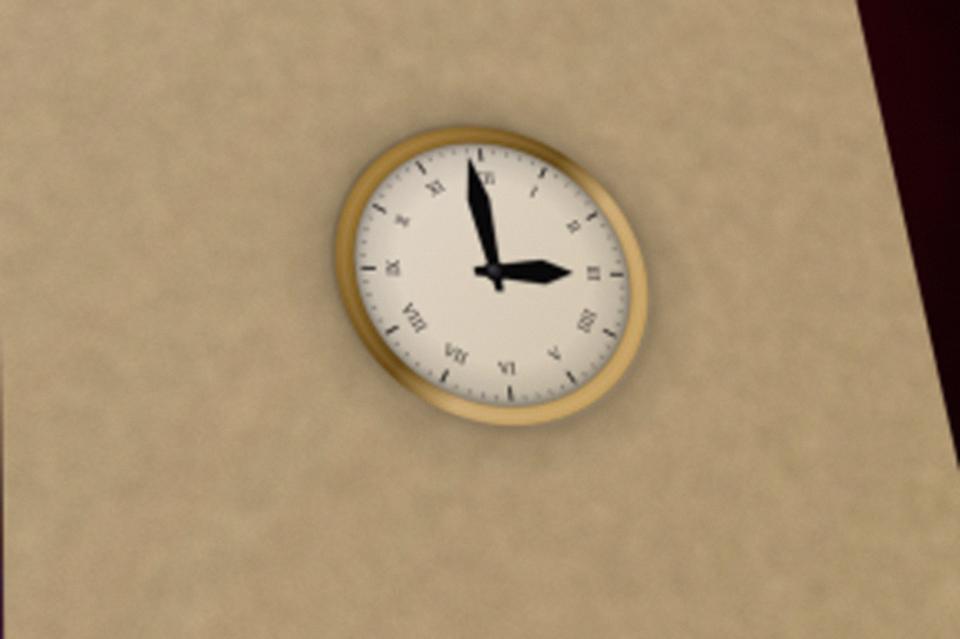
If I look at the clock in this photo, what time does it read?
2:59
